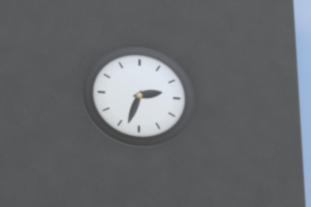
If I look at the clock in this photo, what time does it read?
2:33
